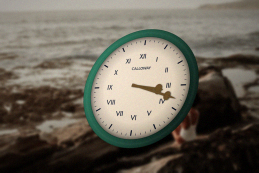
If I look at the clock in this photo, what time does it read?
3:18
